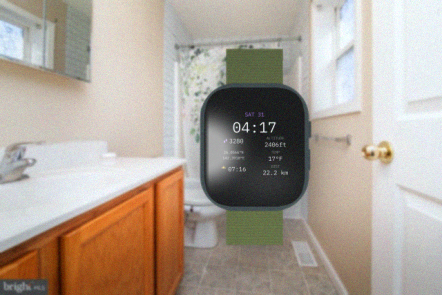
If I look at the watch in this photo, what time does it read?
4:17
